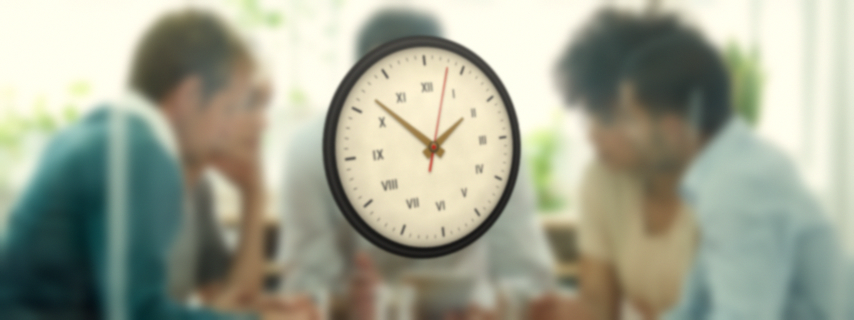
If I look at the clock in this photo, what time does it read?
1:52:03
